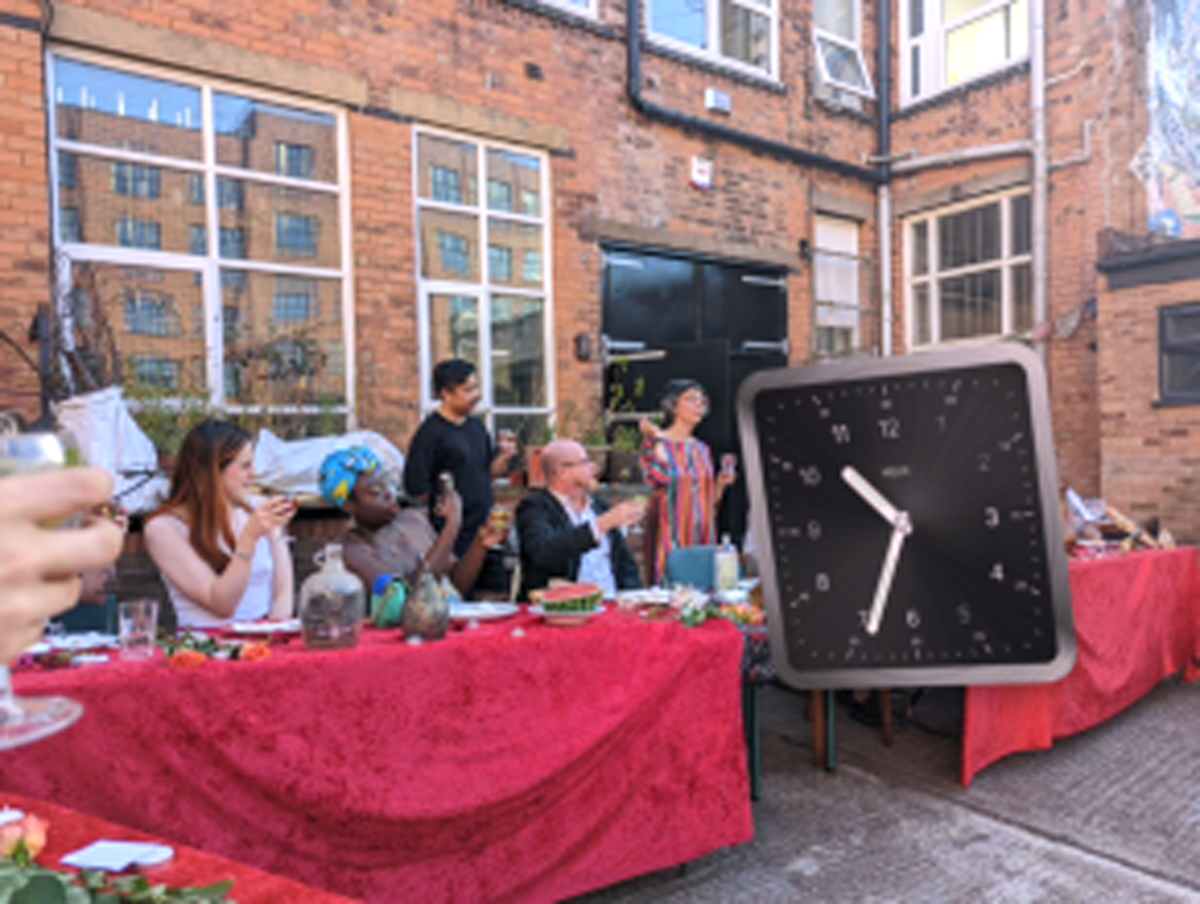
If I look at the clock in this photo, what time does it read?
10:34
